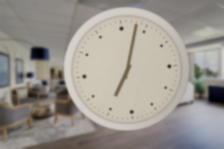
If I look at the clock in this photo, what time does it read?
7:03
